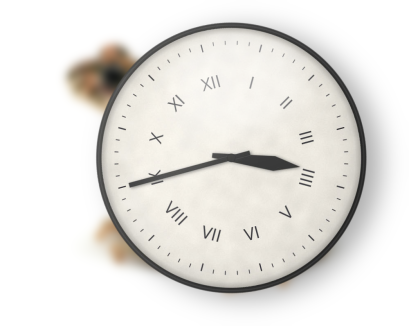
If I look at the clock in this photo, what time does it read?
3:45
